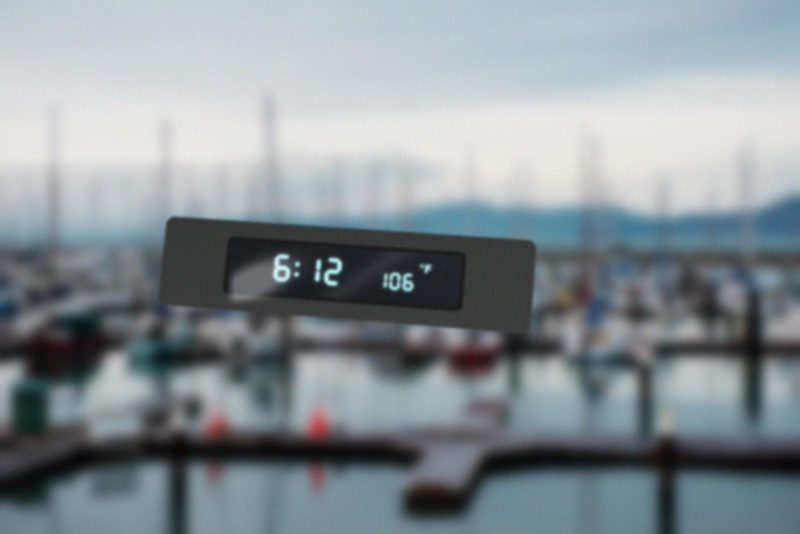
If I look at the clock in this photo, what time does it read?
6:12
